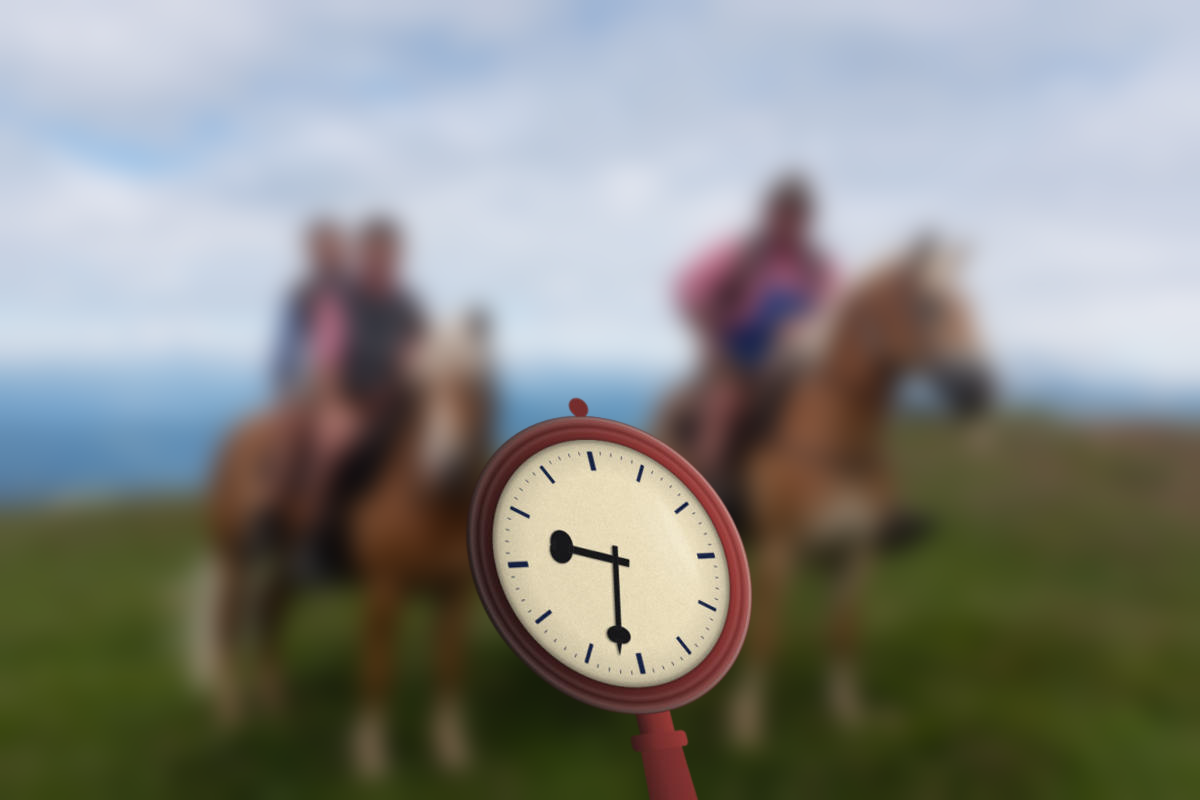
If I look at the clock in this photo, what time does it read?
9:32
